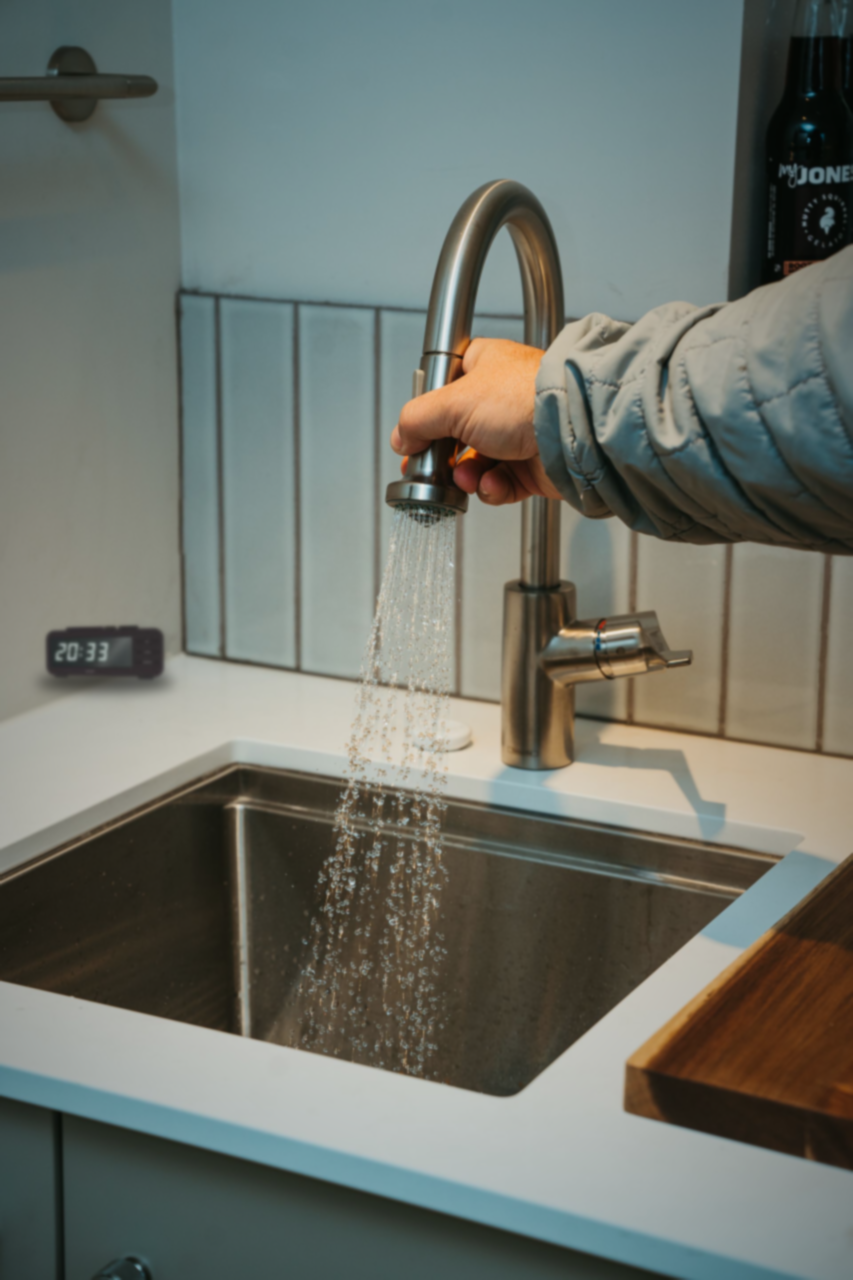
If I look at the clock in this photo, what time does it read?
20:33
